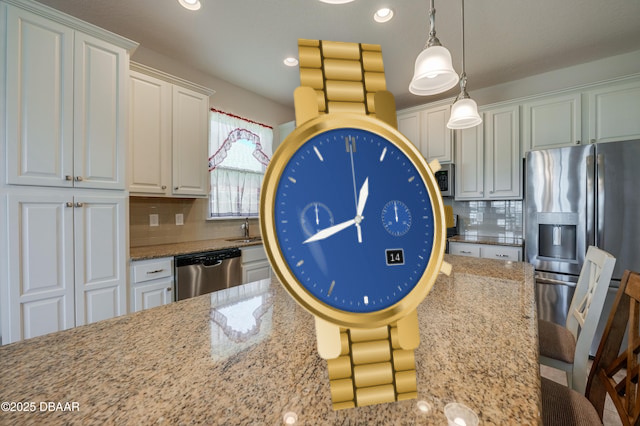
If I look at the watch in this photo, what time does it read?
12:42
